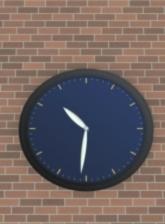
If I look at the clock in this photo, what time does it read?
10:31
